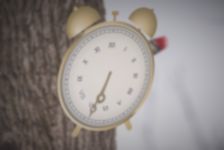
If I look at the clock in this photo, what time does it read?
6:34
